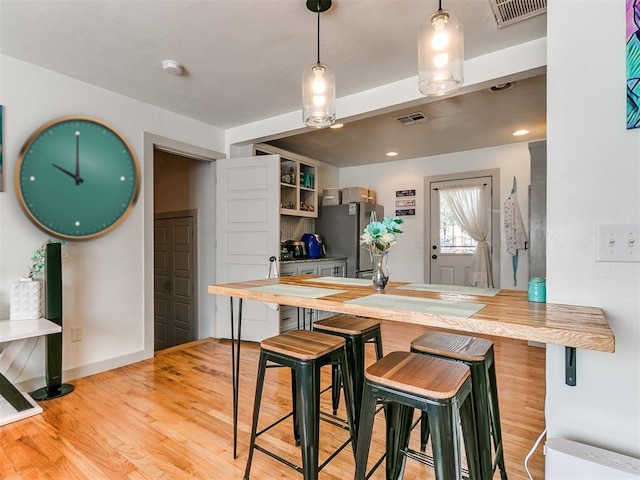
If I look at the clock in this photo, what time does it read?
10:00
